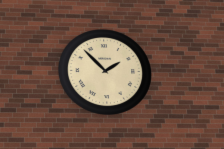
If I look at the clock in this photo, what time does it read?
1:53
